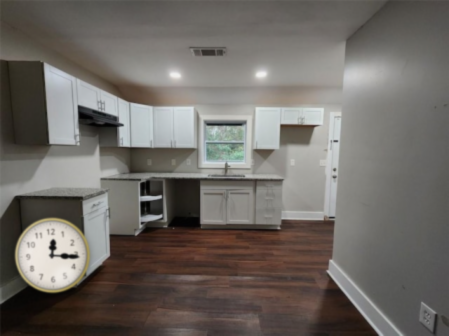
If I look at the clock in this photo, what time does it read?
12:16
